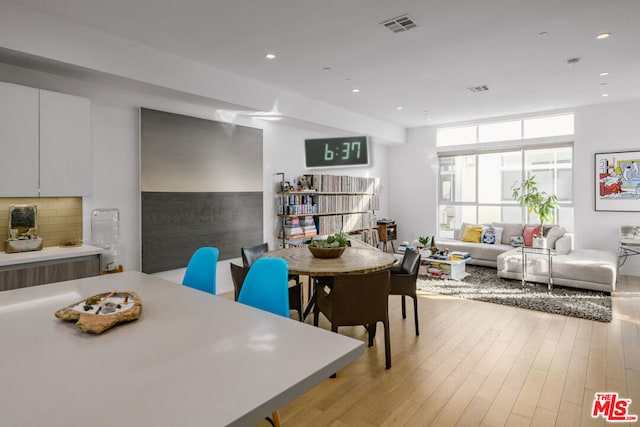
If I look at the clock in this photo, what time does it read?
6:37
